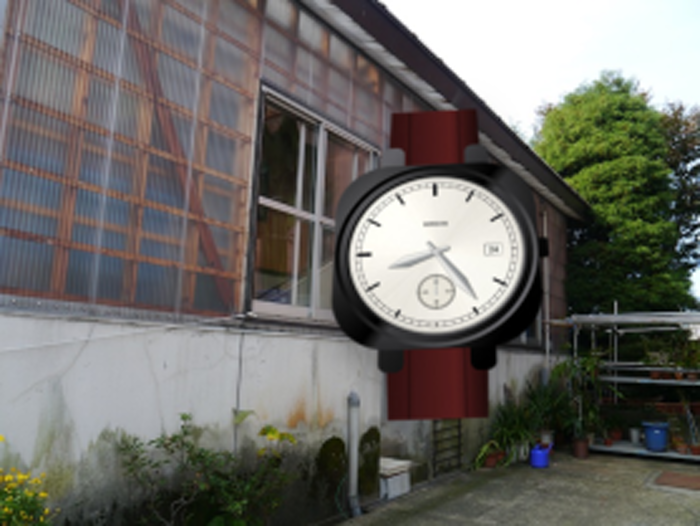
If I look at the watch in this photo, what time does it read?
8:24
